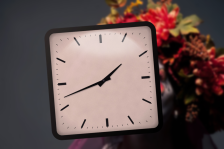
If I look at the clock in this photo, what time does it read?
1:42
